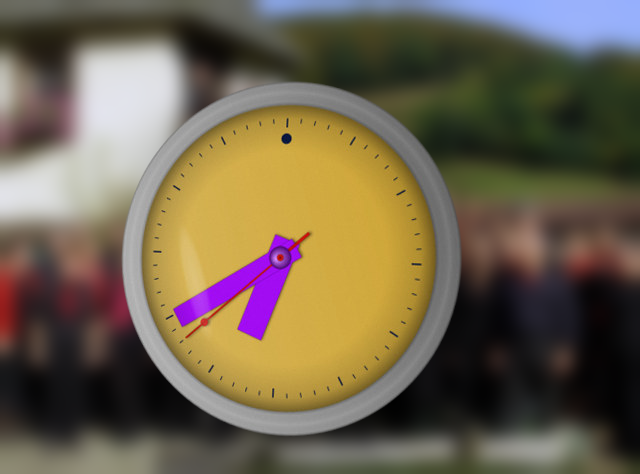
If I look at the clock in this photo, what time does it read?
6:39:38
